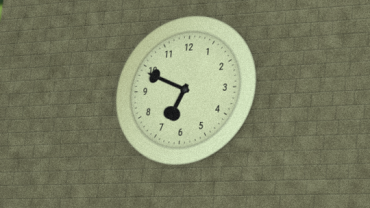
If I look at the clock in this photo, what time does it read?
6:49
